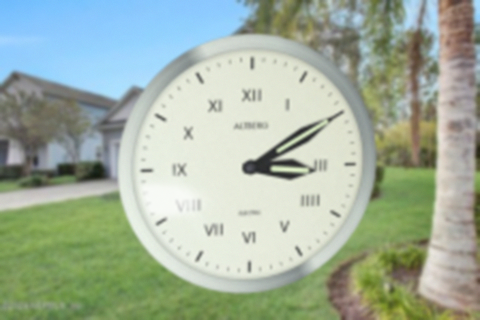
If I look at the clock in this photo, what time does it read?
3:10
